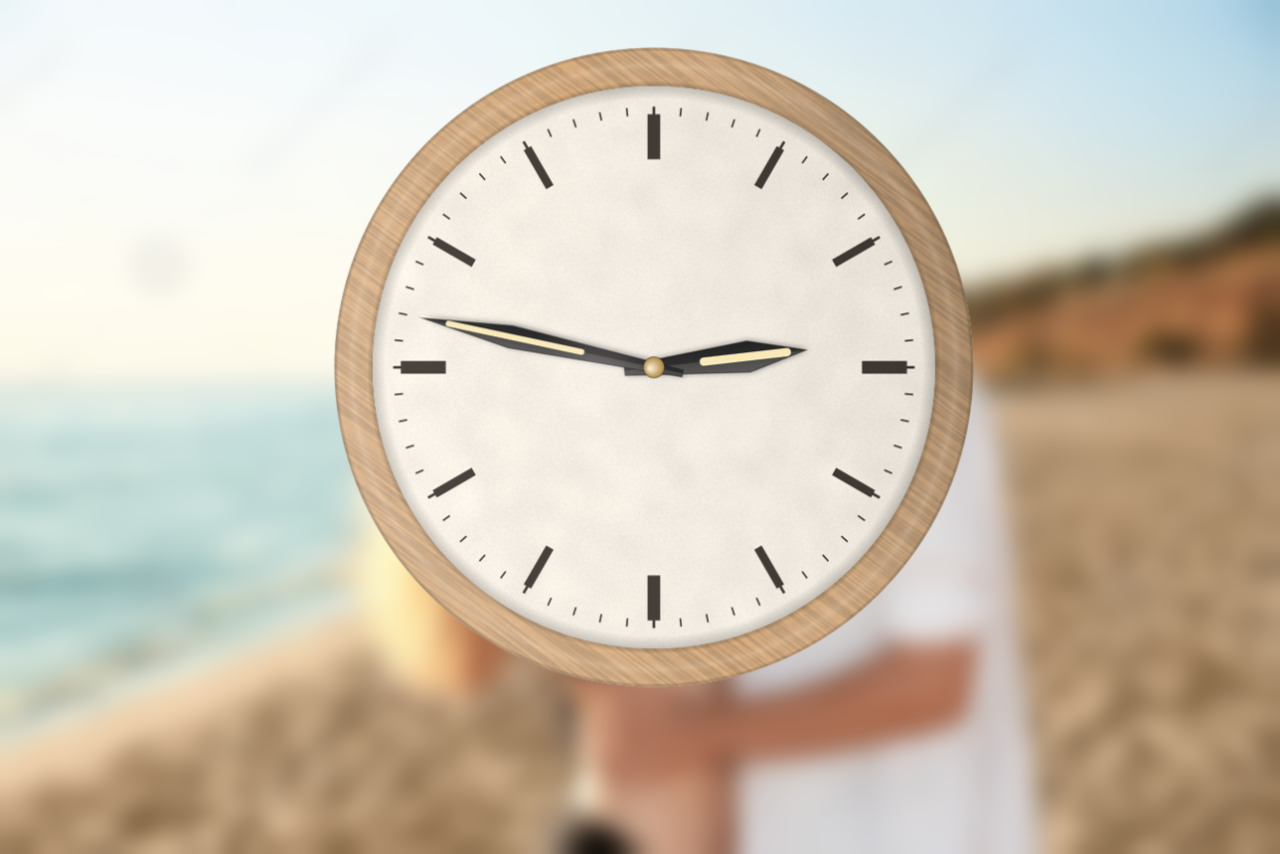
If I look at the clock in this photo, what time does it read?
2:47
